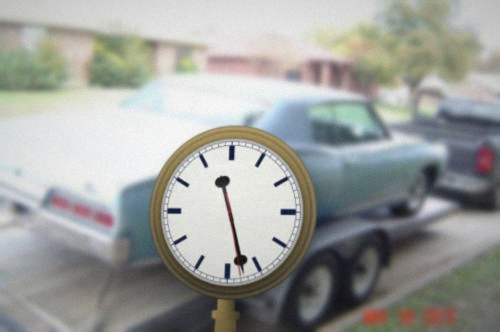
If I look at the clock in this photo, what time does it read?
11:27:28
